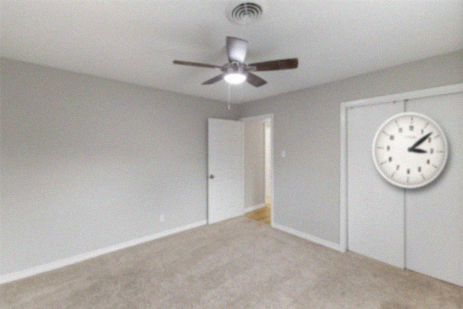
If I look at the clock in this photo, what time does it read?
3:08
